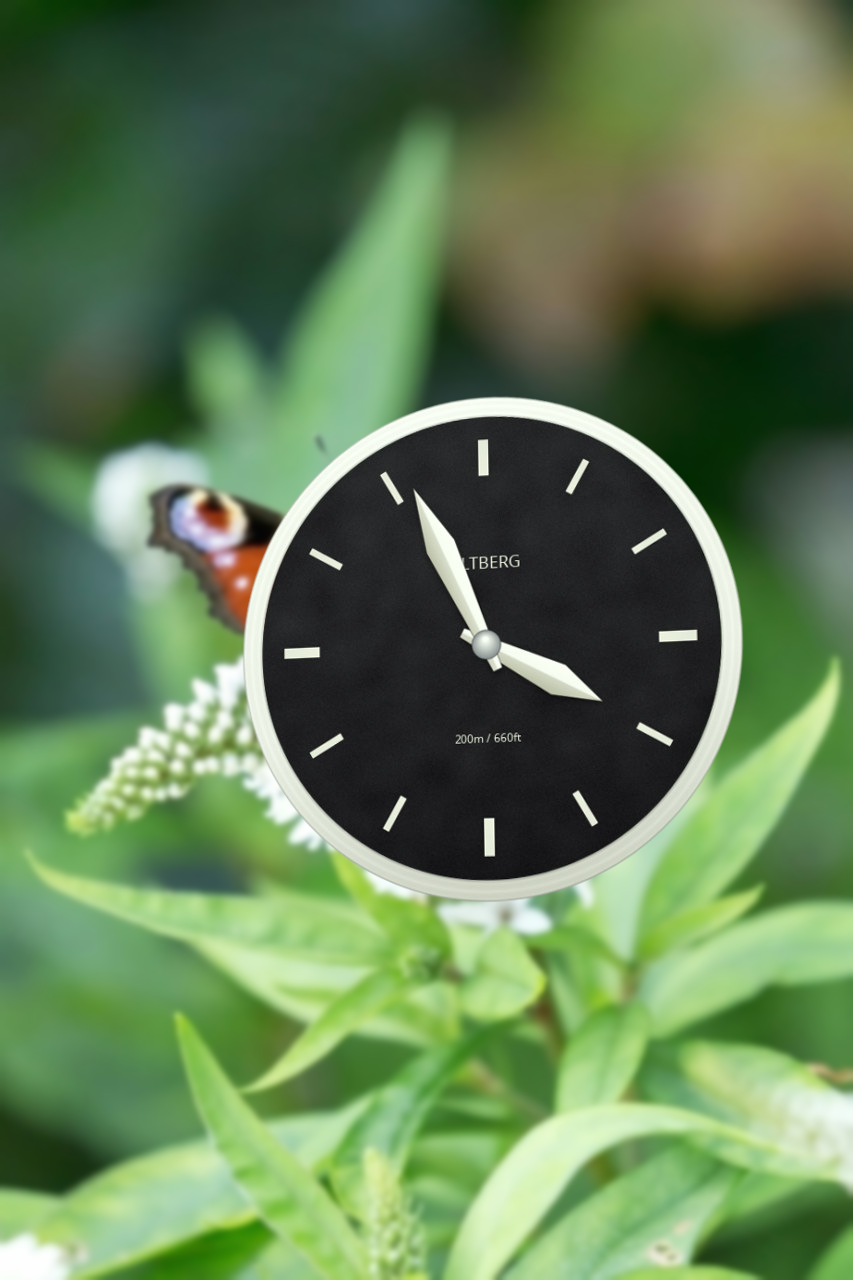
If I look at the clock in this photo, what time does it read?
3:56
